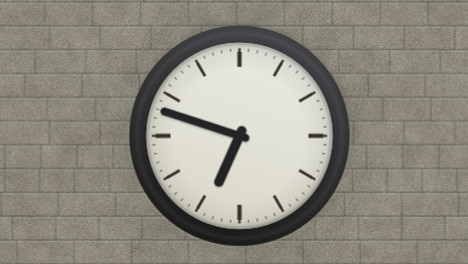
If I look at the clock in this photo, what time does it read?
6:48
